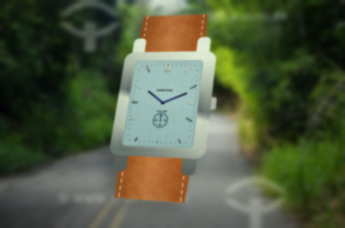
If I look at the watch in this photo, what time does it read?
10:11
